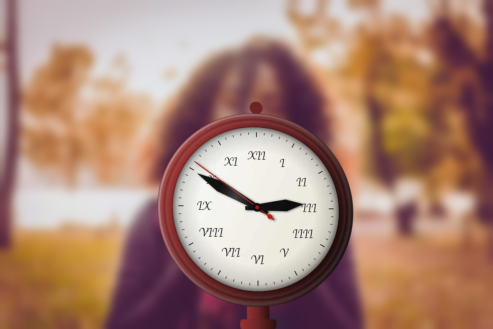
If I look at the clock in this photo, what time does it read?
2:49:51
